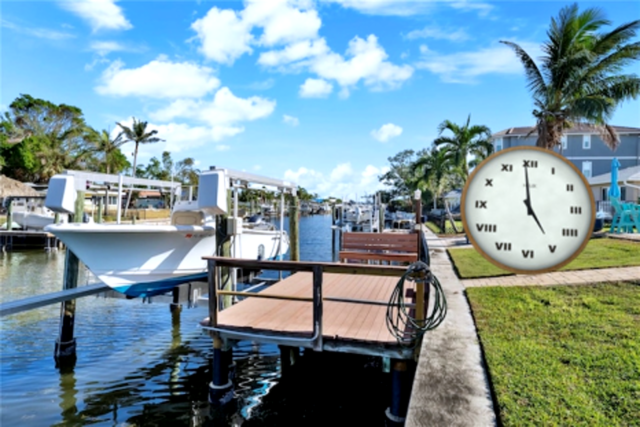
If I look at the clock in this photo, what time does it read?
4:59
